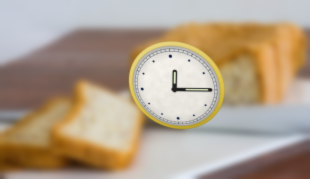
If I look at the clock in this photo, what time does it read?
12:15
